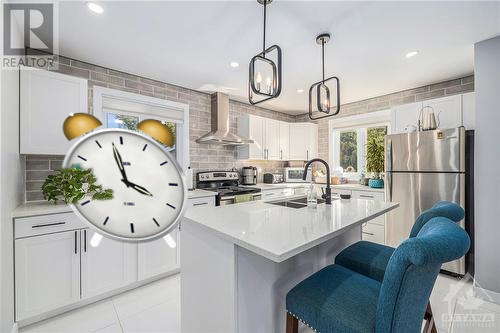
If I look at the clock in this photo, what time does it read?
3:58
